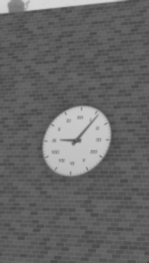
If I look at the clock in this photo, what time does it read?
9:06
